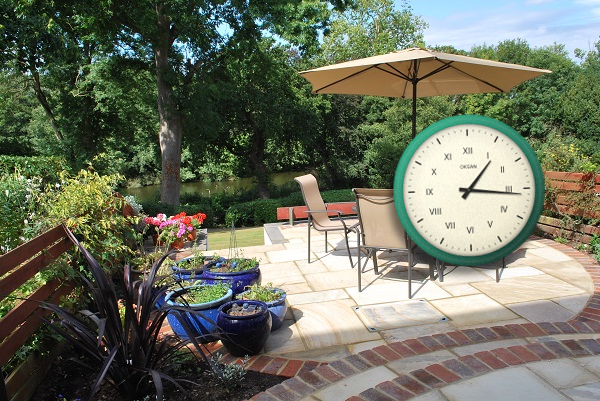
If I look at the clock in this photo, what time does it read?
1:16
